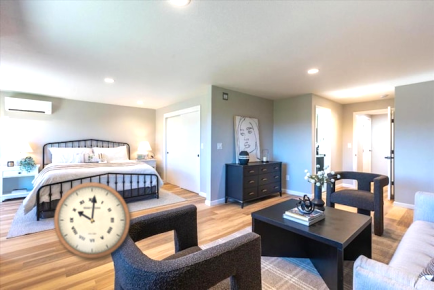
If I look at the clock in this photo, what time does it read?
10:01
